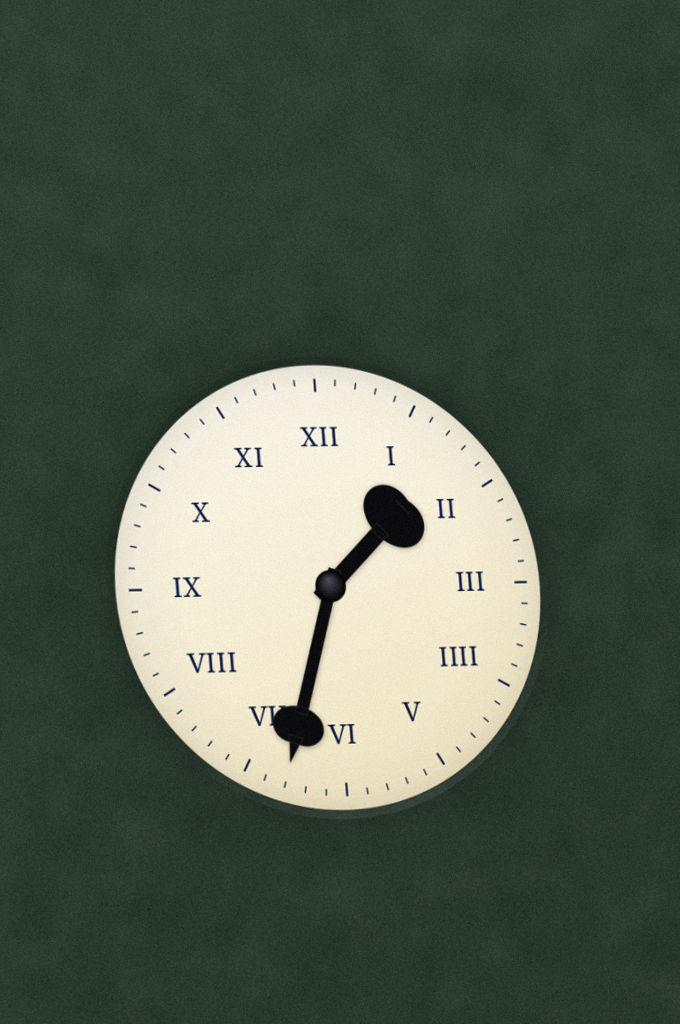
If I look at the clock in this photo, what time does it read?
1:33
